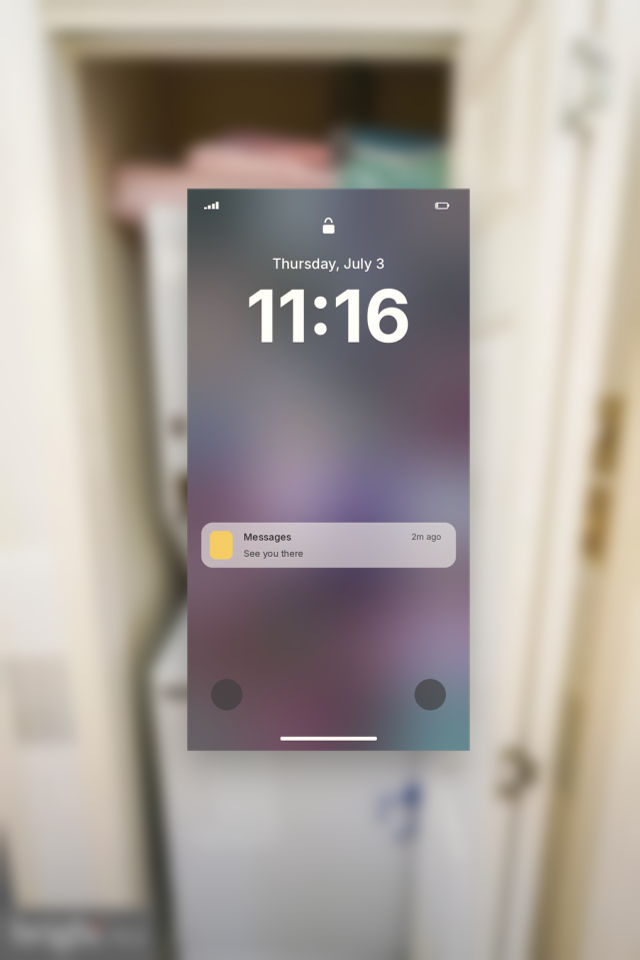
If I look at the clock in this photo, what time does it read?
11:16
